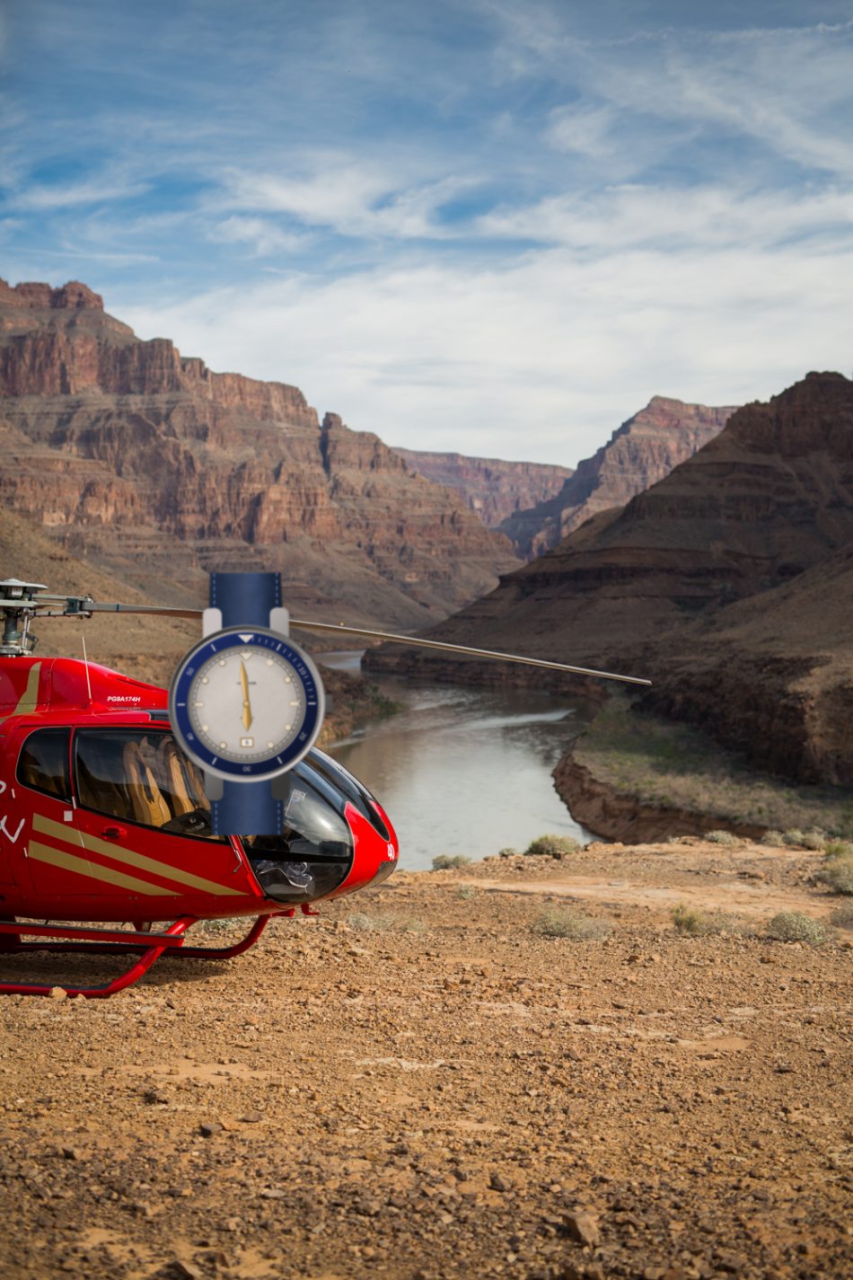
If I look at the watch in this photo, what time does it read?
5:59
